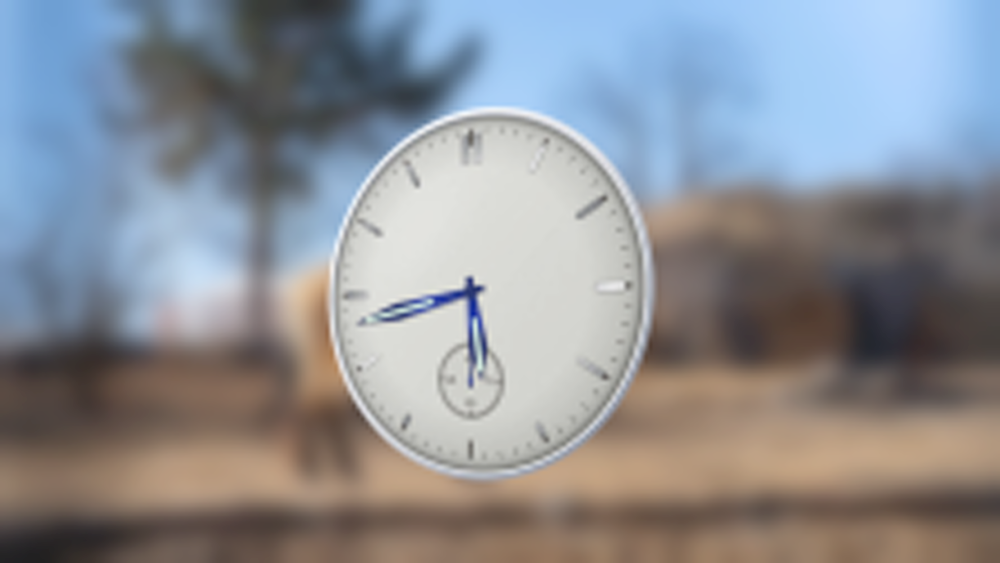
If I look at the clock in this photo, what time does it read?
5:43
